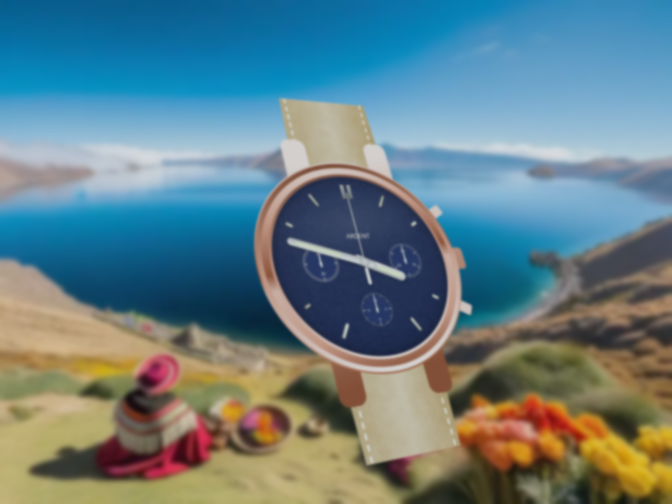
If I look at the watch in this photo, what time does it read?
3:48
